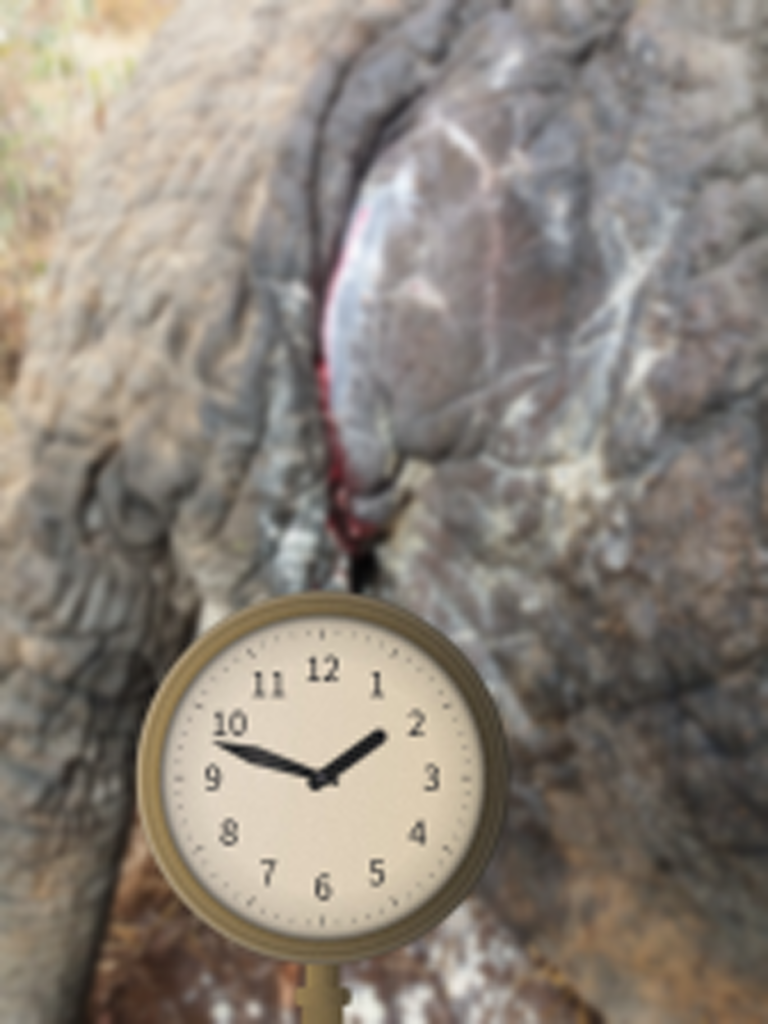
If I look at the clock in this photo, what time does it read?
1:48
